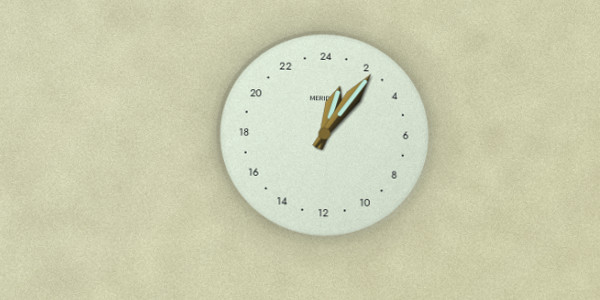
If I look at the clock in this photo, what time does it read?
1:06
